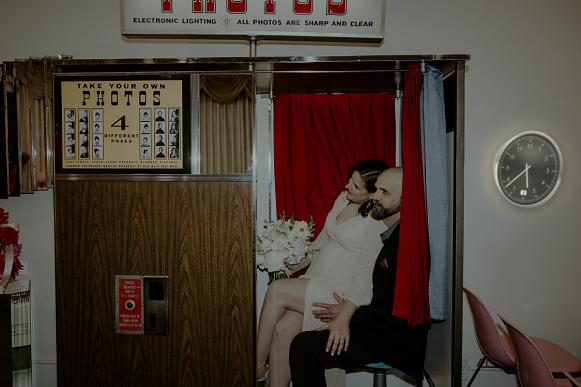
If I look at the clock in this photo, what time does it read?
5:38
